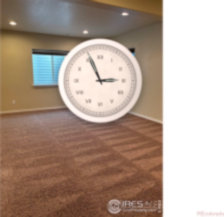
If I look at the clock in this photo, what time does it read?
2:56
